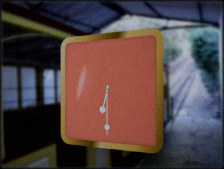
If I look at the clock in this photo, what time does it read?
6:30
